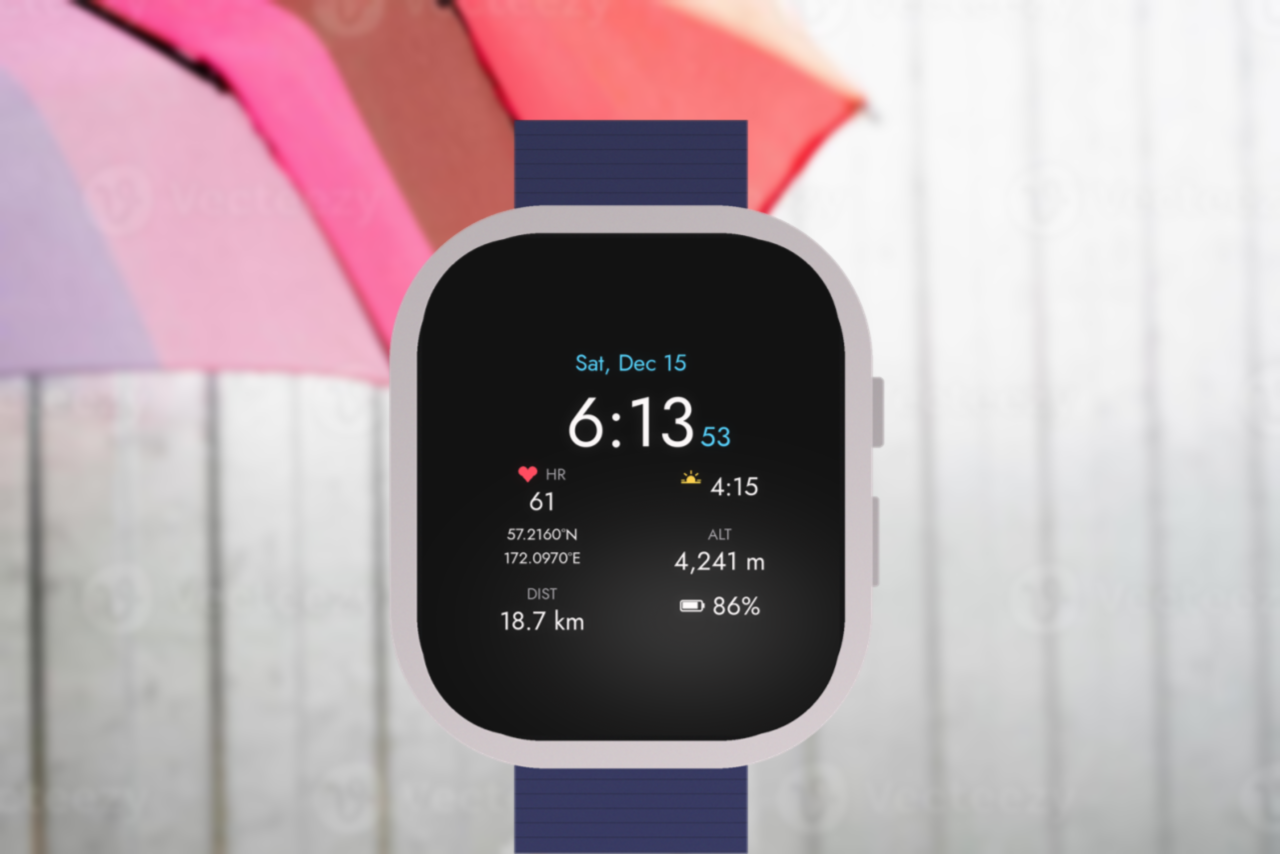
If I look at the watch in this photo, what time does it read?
6:13:53
